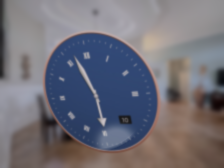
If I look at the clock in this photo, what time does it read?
5:57
